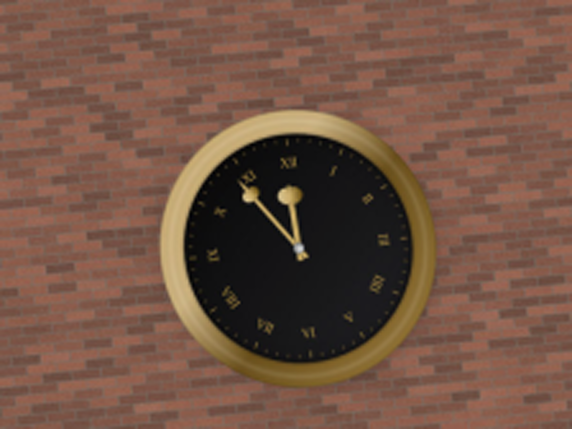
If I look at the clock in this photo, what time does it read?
11:54
